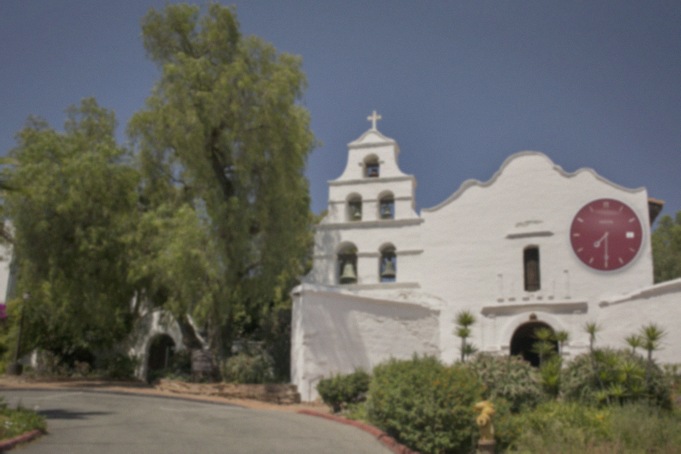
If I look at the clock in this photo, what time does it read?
7:30
